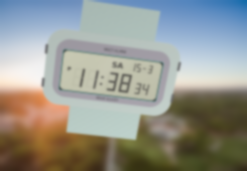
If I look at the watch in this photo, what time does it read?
11:38
